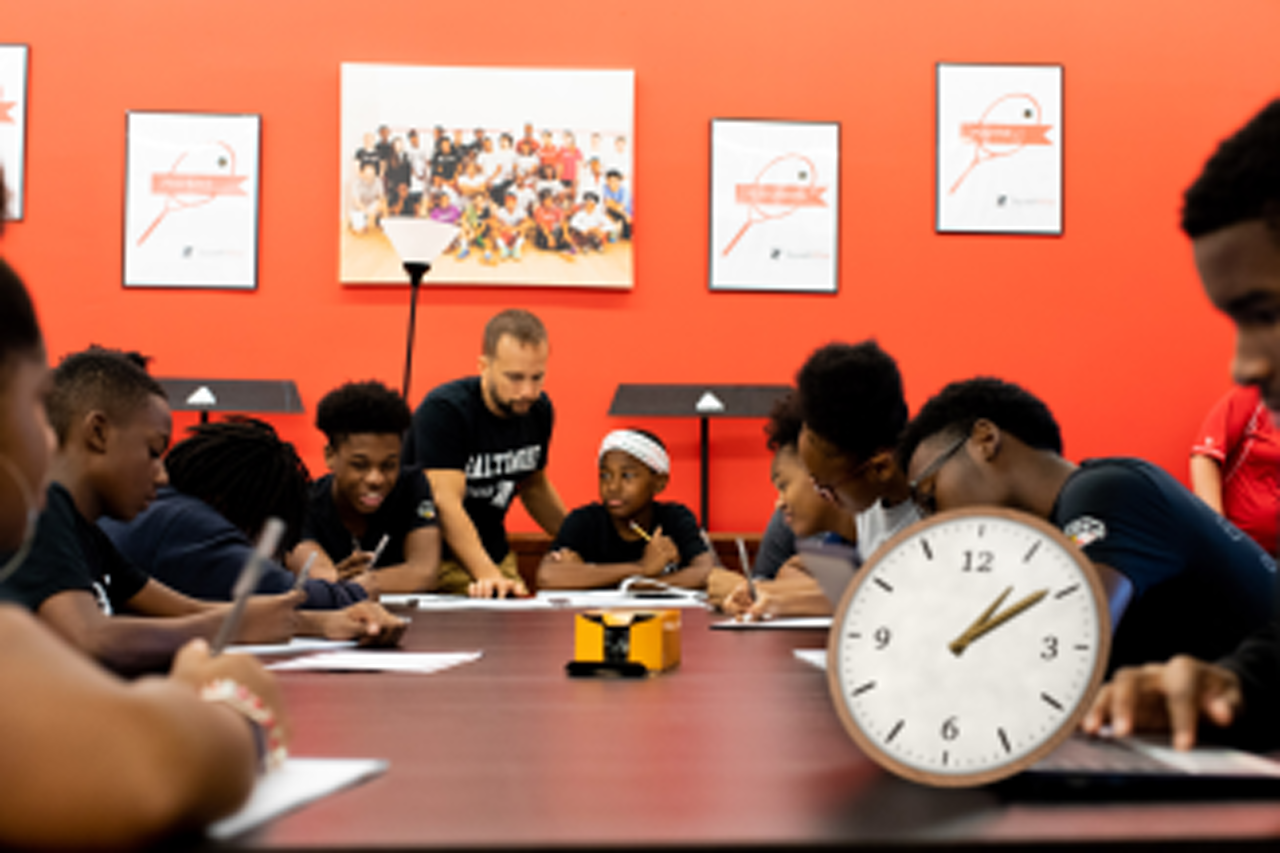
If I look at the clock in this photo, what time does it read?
1:09
